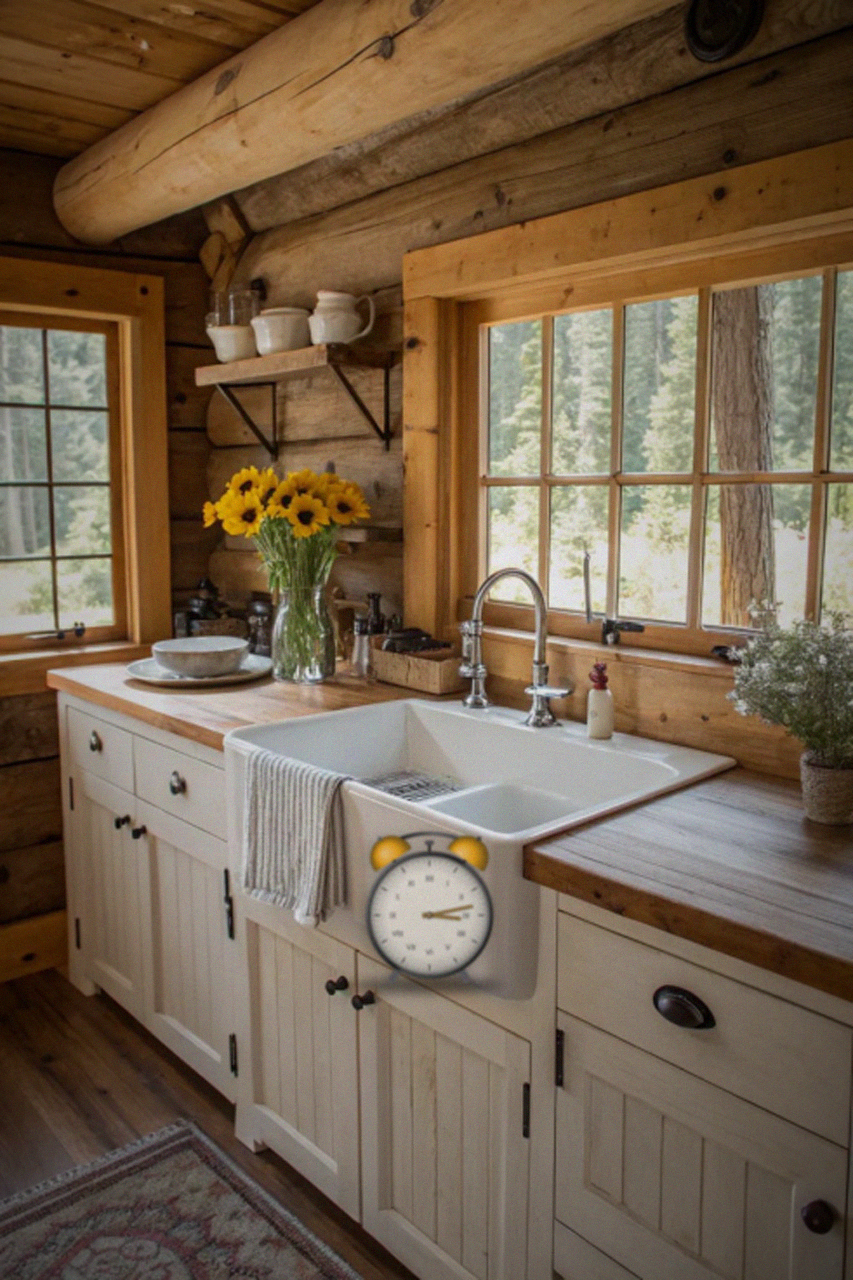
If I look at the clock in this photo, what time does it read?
3:13
